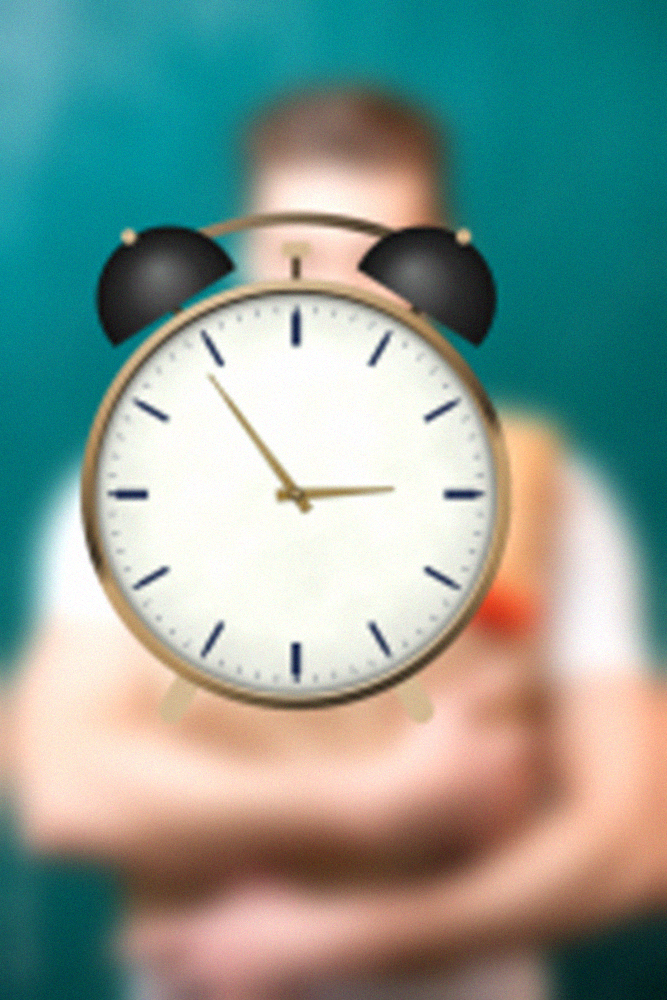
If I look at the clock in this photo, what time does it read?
2:54
